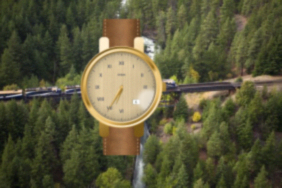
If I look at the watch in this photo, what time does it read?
6:35
